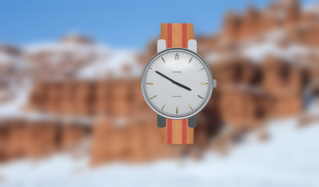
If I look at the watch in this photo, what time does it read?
3:50
